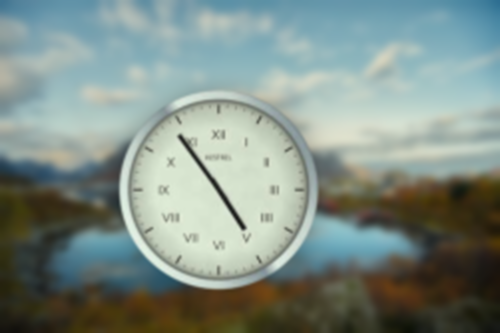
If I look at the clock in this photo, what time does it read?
4:54
